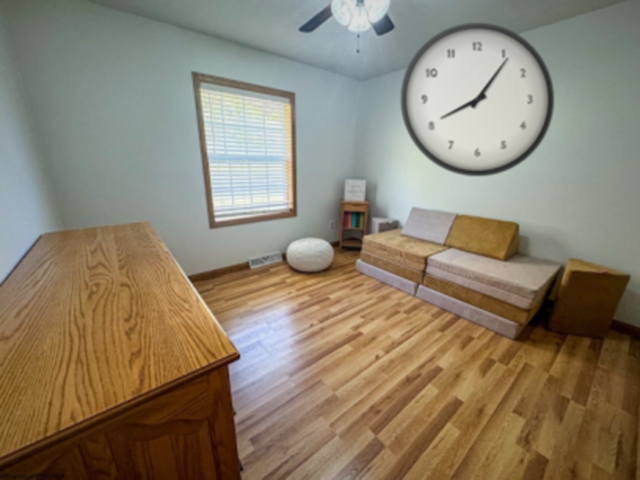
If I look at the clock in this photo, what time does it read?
8:06
